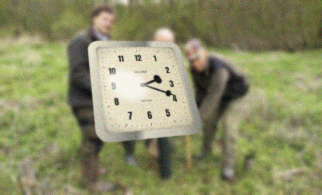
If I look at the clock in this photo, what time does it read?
2:19
